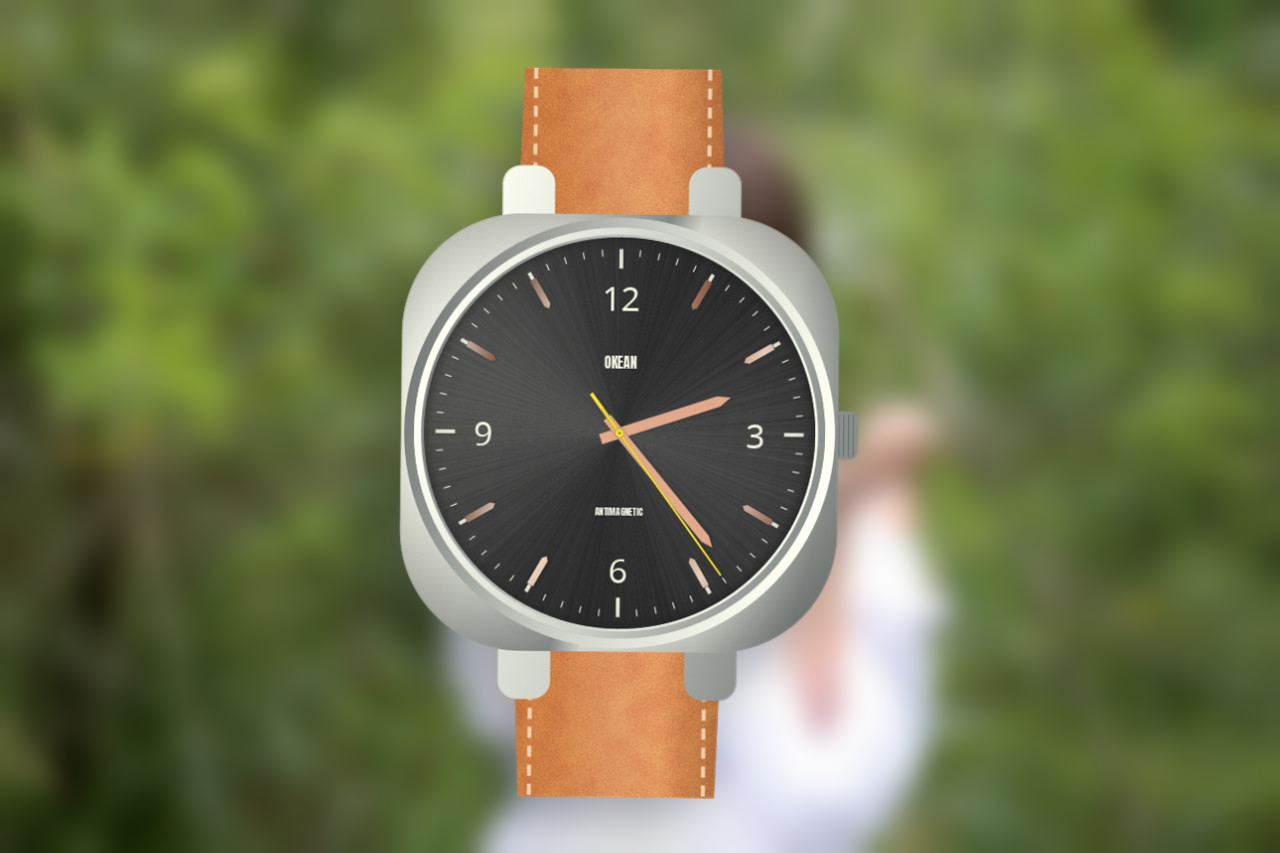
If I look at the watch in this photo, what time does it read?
2:23:24
